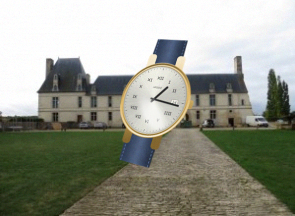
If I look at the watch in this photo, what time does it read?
1:16
